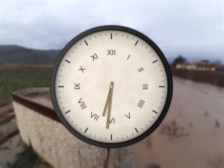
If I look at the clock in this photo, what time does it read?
6:31
